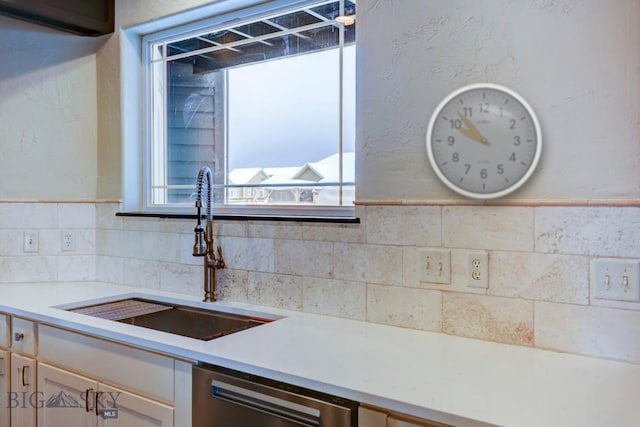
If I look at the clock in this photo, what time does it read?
9:53
